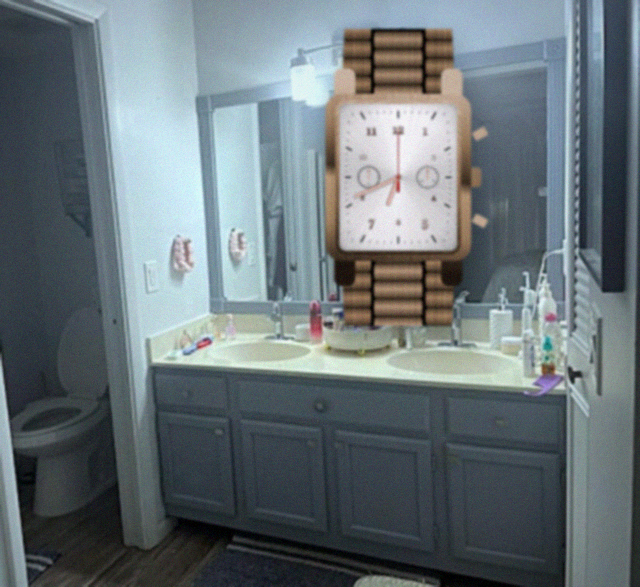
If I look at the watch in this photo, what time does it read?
6:41
